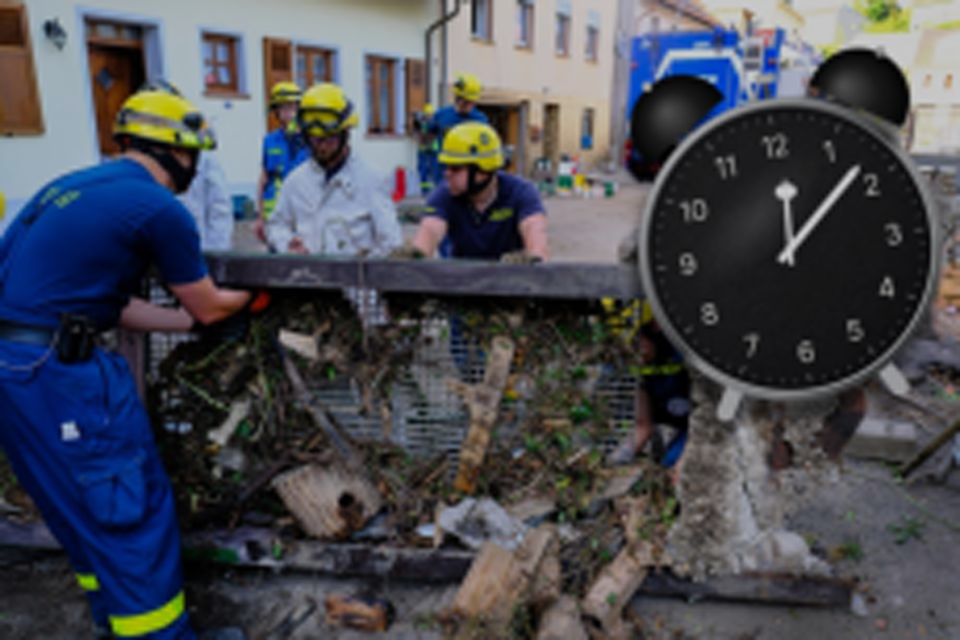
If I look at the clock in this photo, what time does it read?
12:08
